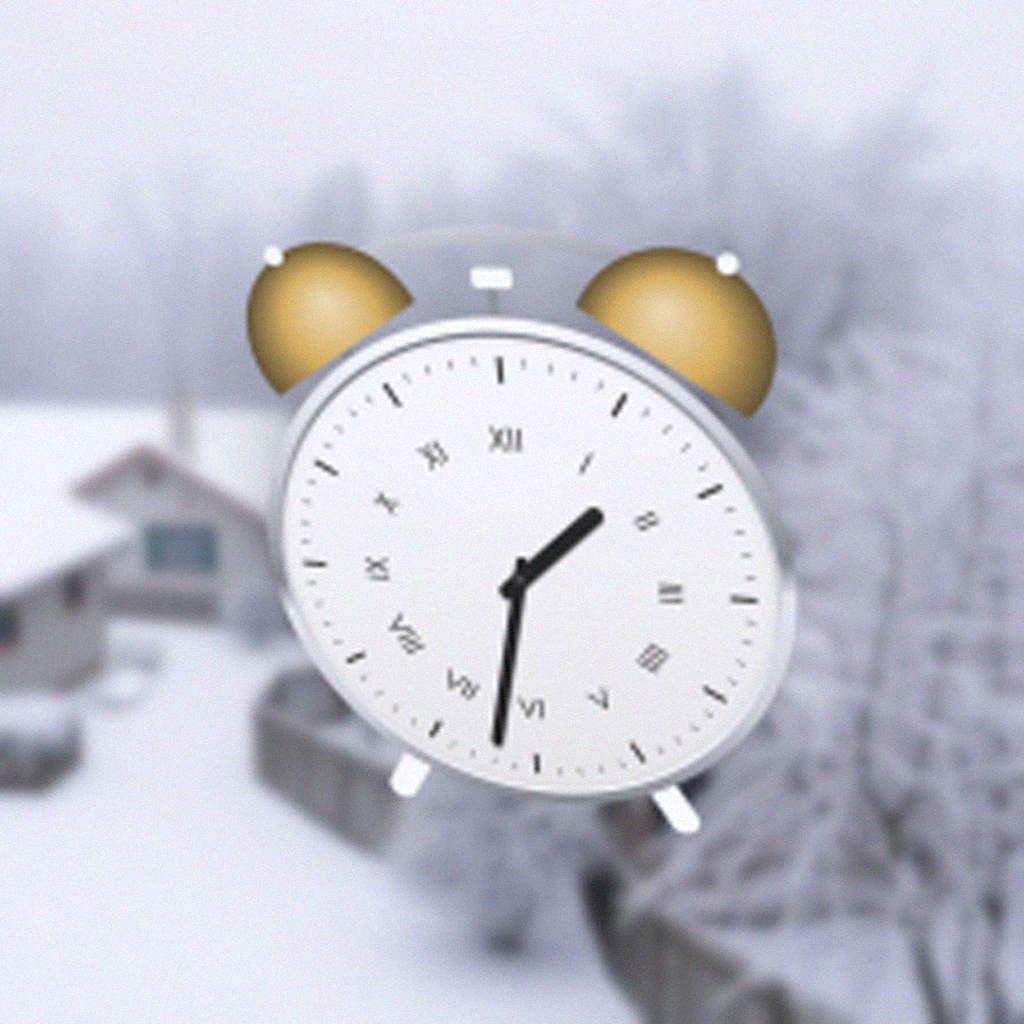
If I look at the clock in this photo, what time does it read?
1:32
